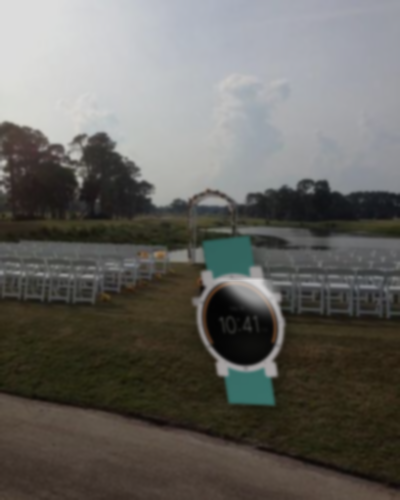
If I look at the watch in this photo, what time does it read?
10:41
